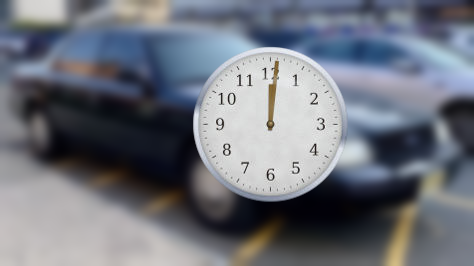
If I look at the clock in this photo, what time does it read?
12:01
